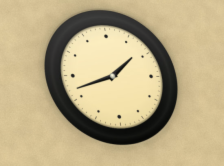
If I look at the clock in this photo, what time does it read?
1:42
